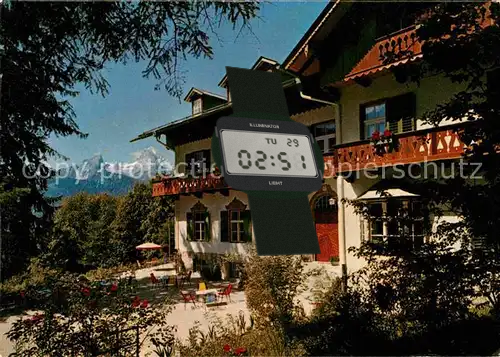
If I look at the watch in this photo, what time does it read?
2:51
